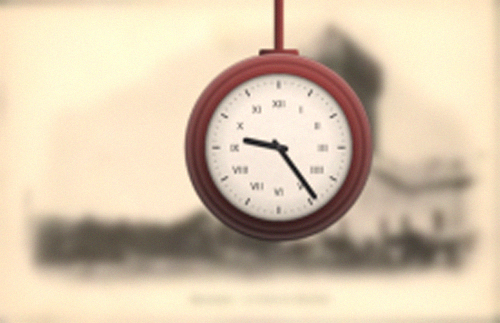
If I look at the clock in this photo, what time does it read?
9:24
